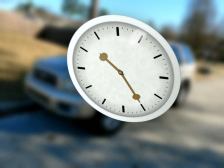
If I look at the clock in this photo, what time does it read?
10:25
